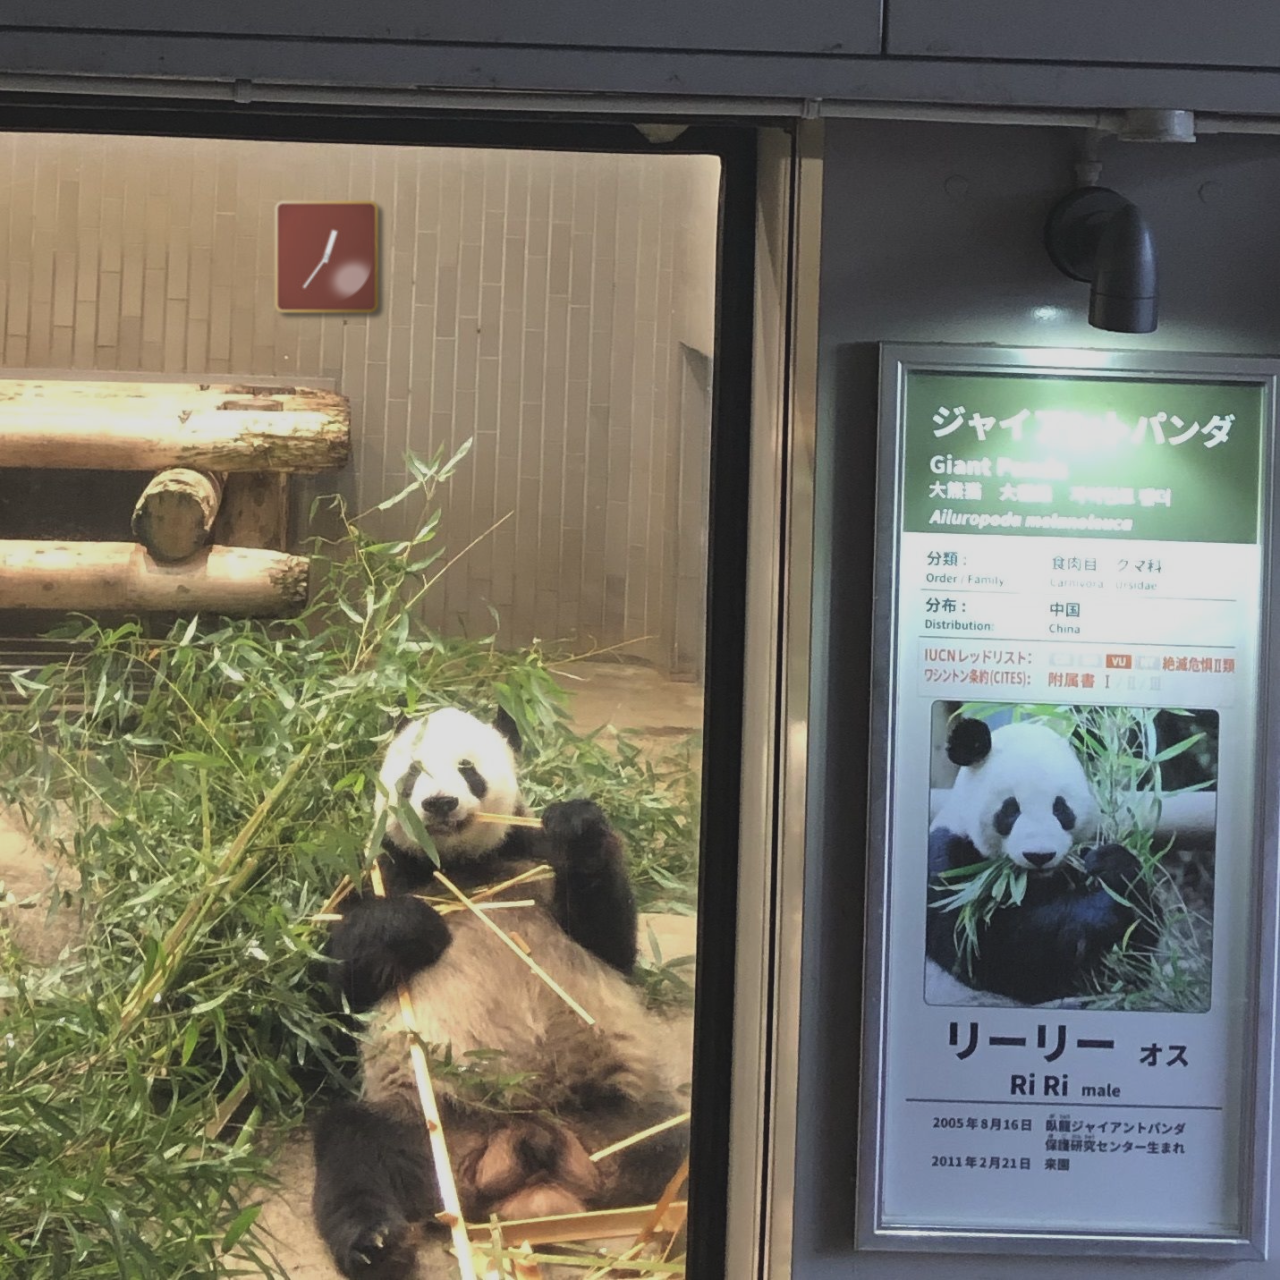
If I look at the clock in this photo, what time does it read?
12:36
